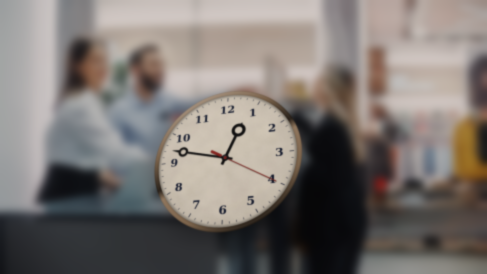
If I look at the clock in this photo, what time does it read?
12:47:20
